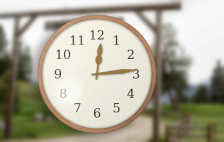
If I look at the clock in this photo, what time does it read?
12:14
